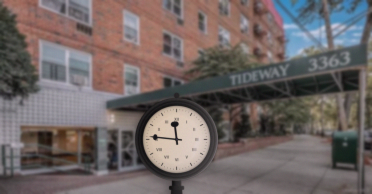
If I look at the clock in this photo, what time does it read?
11:46
